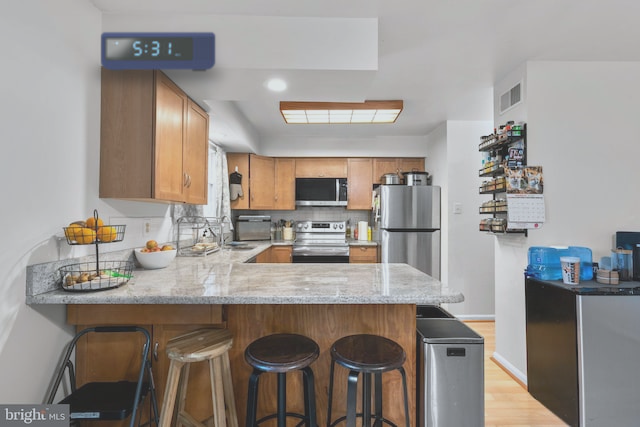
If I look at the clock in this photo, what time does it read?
5:31
